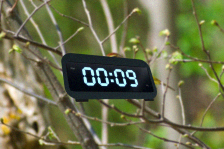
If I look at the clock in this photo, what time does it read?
0:09
